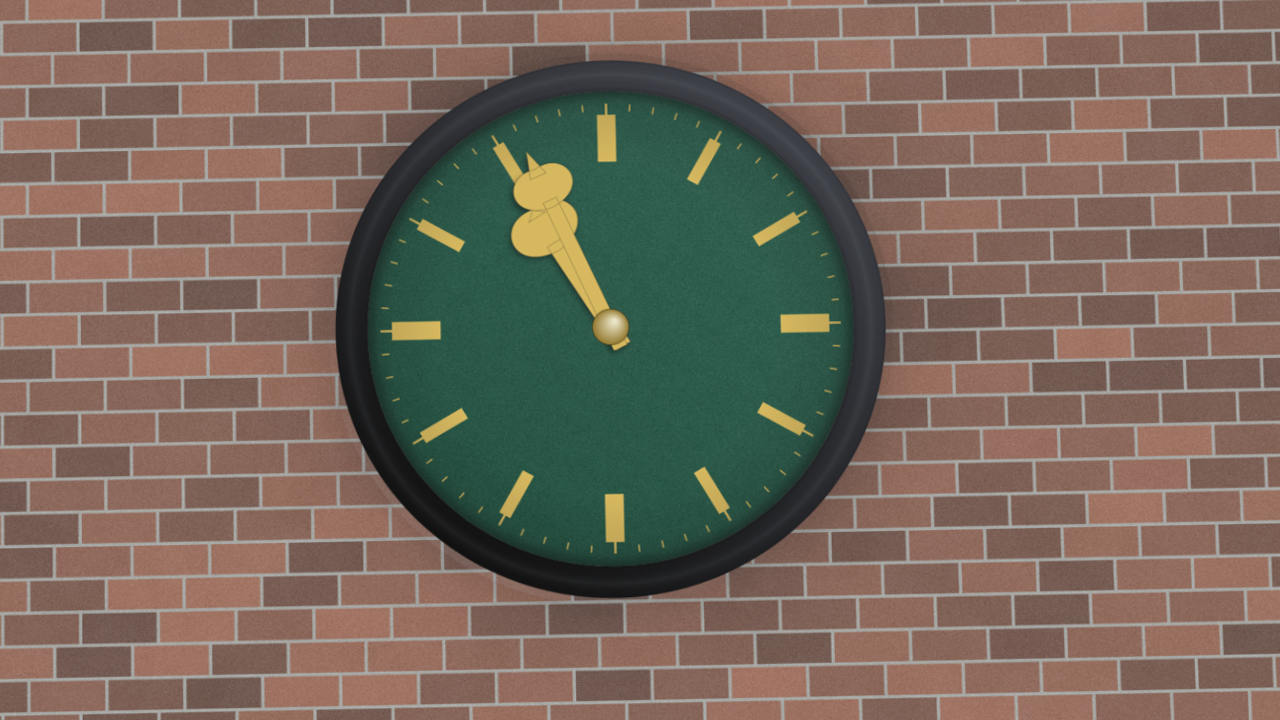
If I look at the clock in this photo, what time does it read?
10:56
